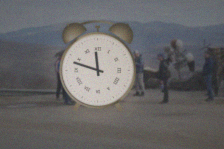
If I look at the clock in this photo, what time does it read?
11:48
